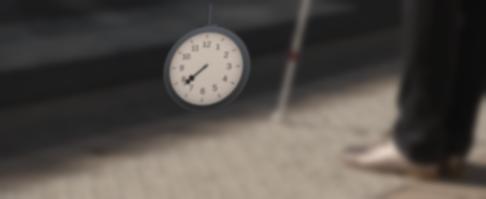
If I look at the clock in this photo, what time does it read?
7:38
